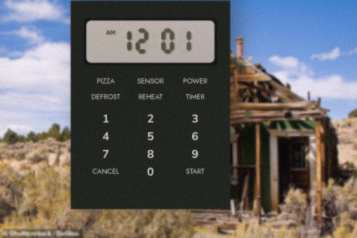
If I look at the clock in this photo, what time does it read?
12:01
